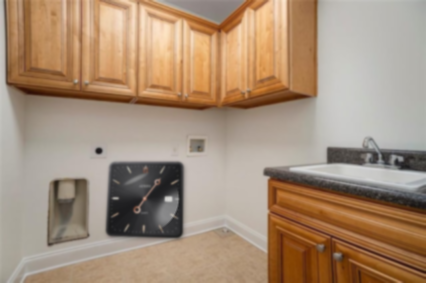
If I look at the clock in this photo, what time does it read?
7:06
